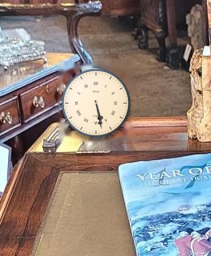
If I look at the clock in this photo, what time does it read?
5:28
